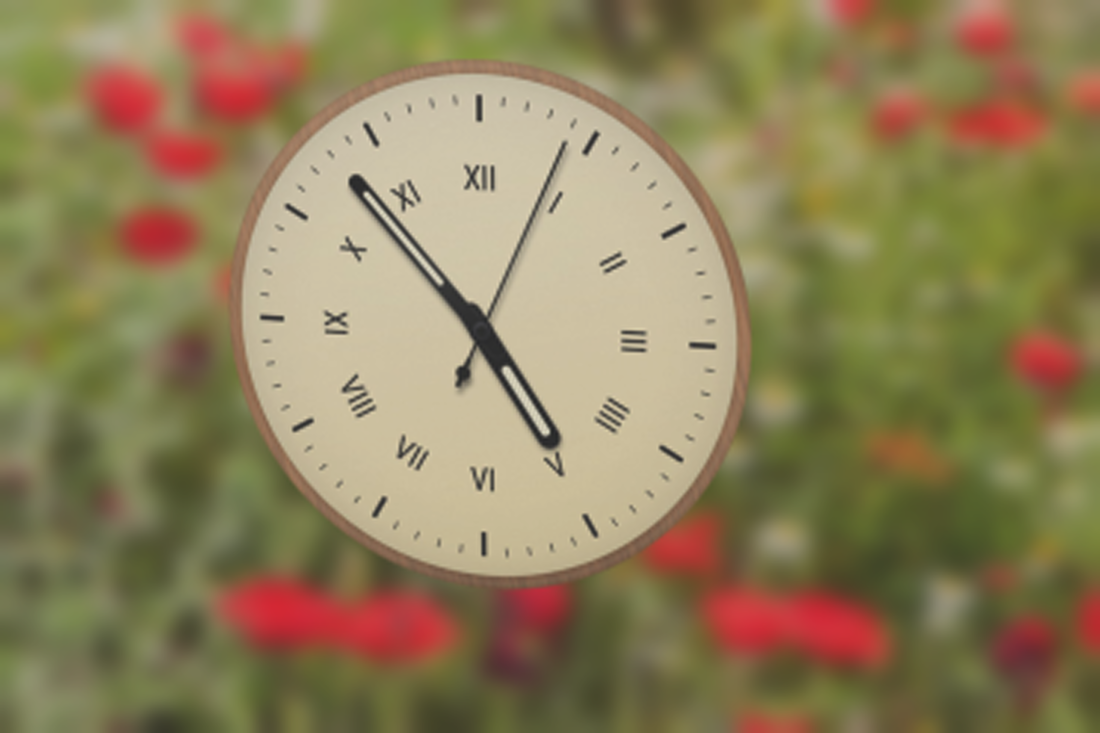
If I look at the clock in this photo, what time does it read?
4:53:04
